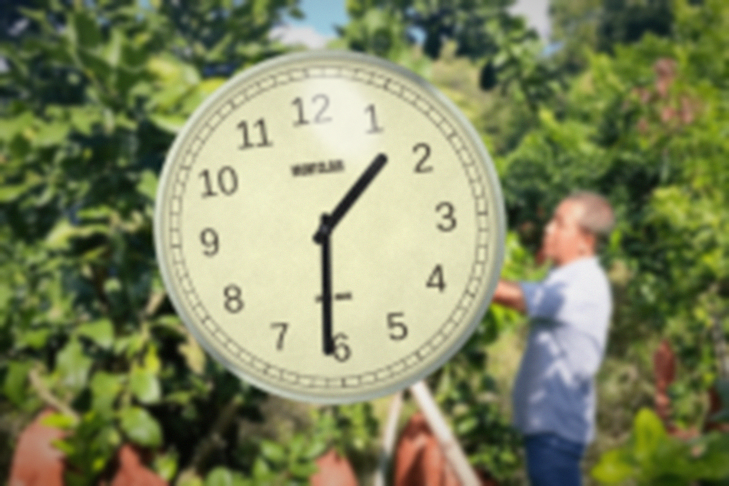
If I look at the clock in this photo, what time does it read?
1:31
